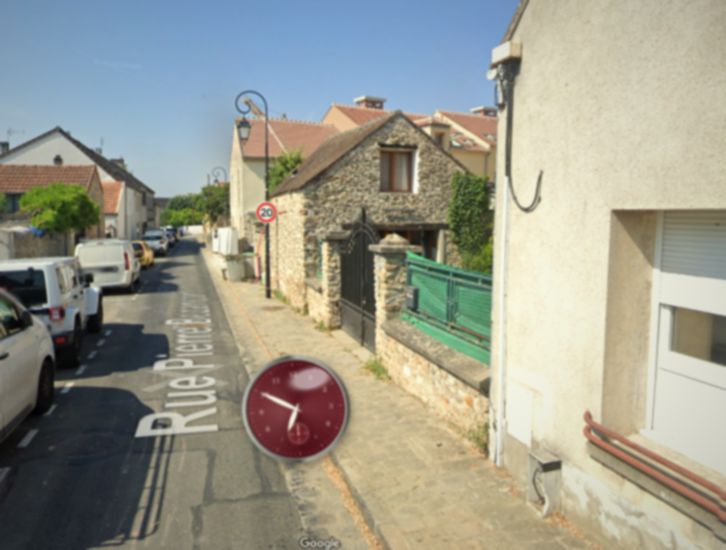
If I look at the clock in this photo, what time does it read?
6:50
